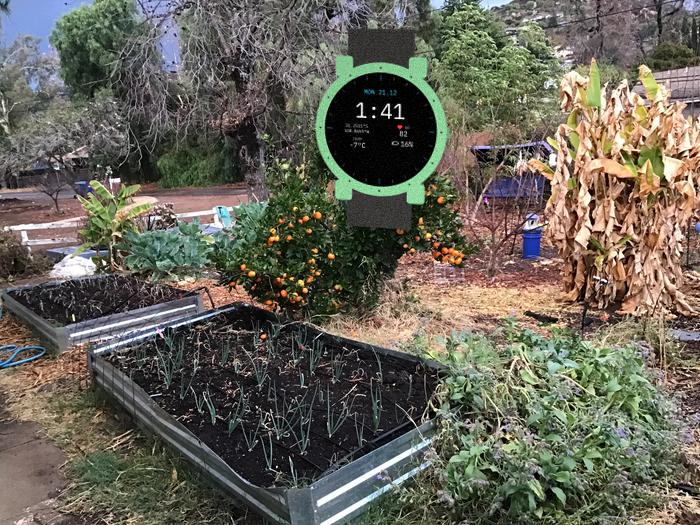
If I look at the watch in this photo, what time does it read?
1:41
